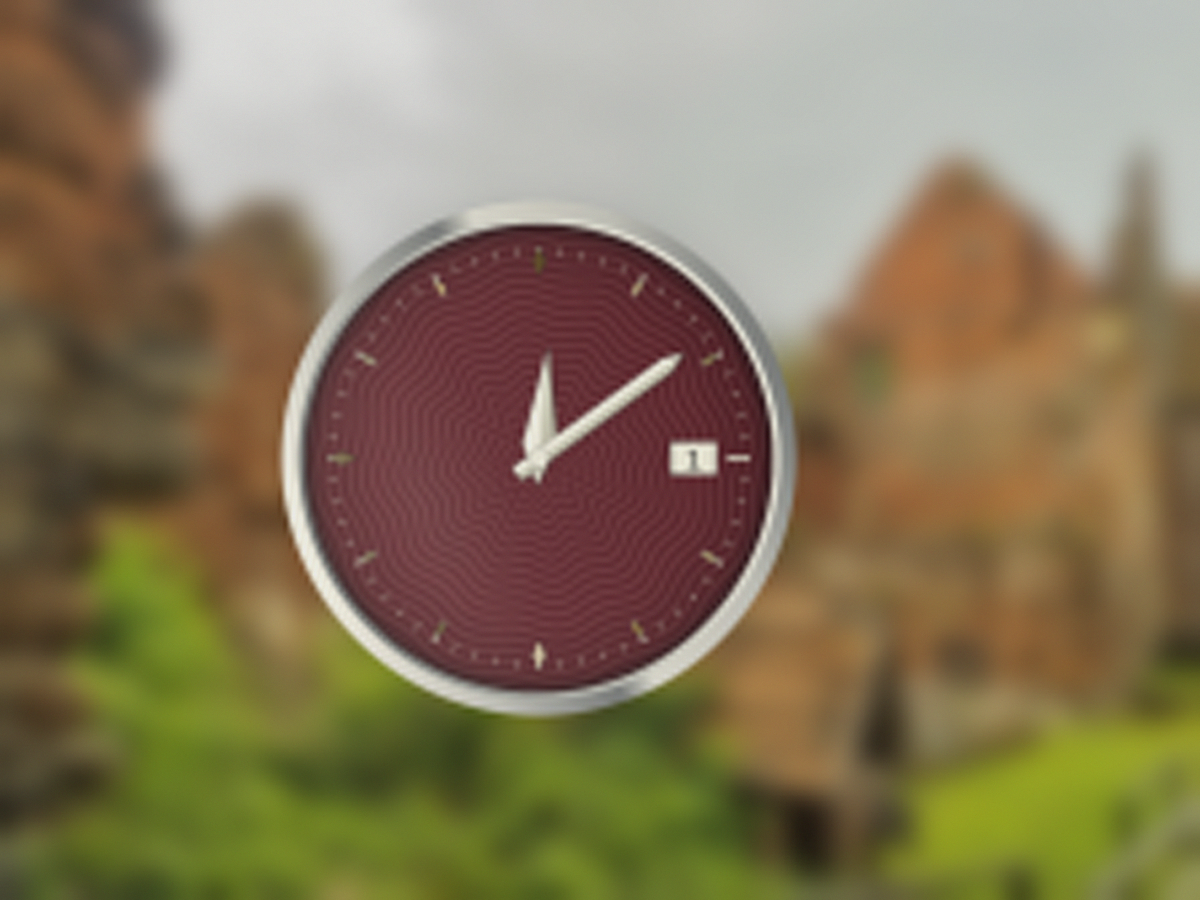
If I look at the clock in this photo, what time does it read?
12:09
